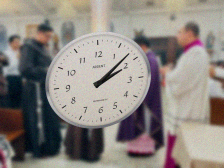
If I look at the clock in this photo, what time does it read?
2:08
